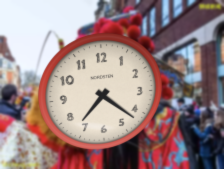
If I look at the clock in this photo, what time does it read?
7:22
